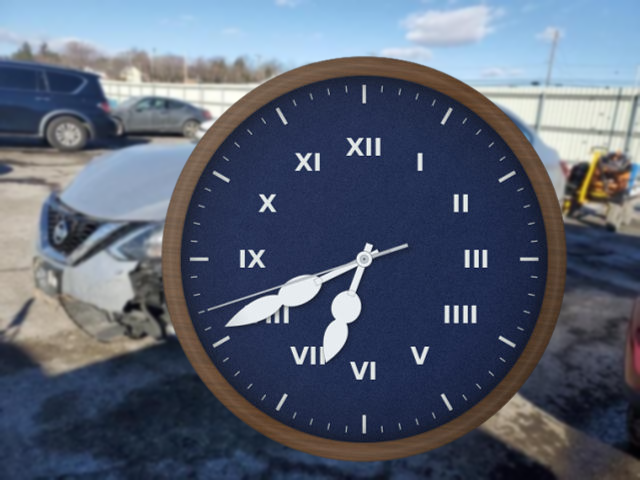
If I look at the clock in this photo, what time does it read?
6:40:42
